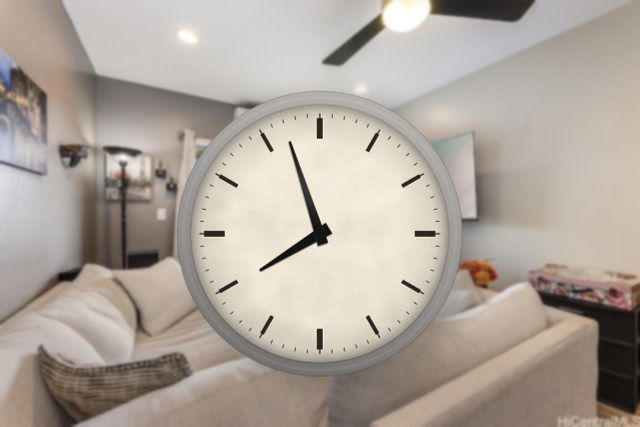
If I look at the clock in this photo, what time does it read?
7:57
